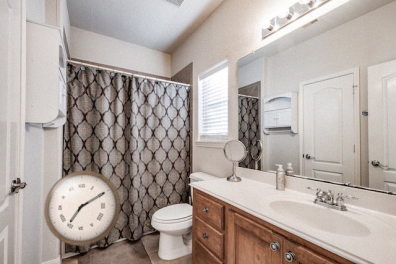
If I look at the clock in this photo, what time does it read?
7:10
